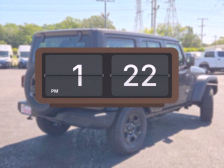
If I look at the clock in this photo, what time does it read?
1:22
